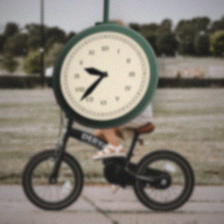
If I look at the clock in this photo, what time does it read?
9:37
